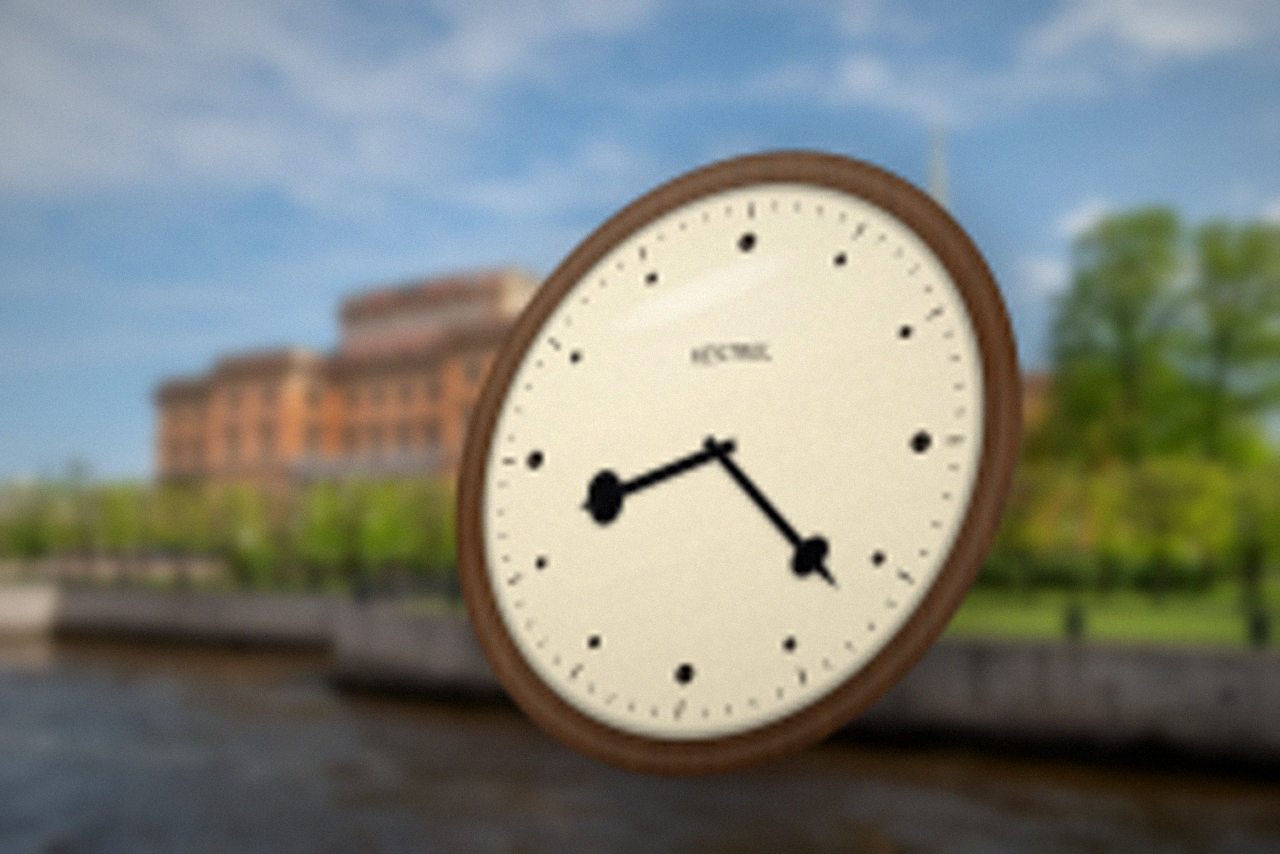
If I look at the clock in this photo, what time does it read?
8:22
